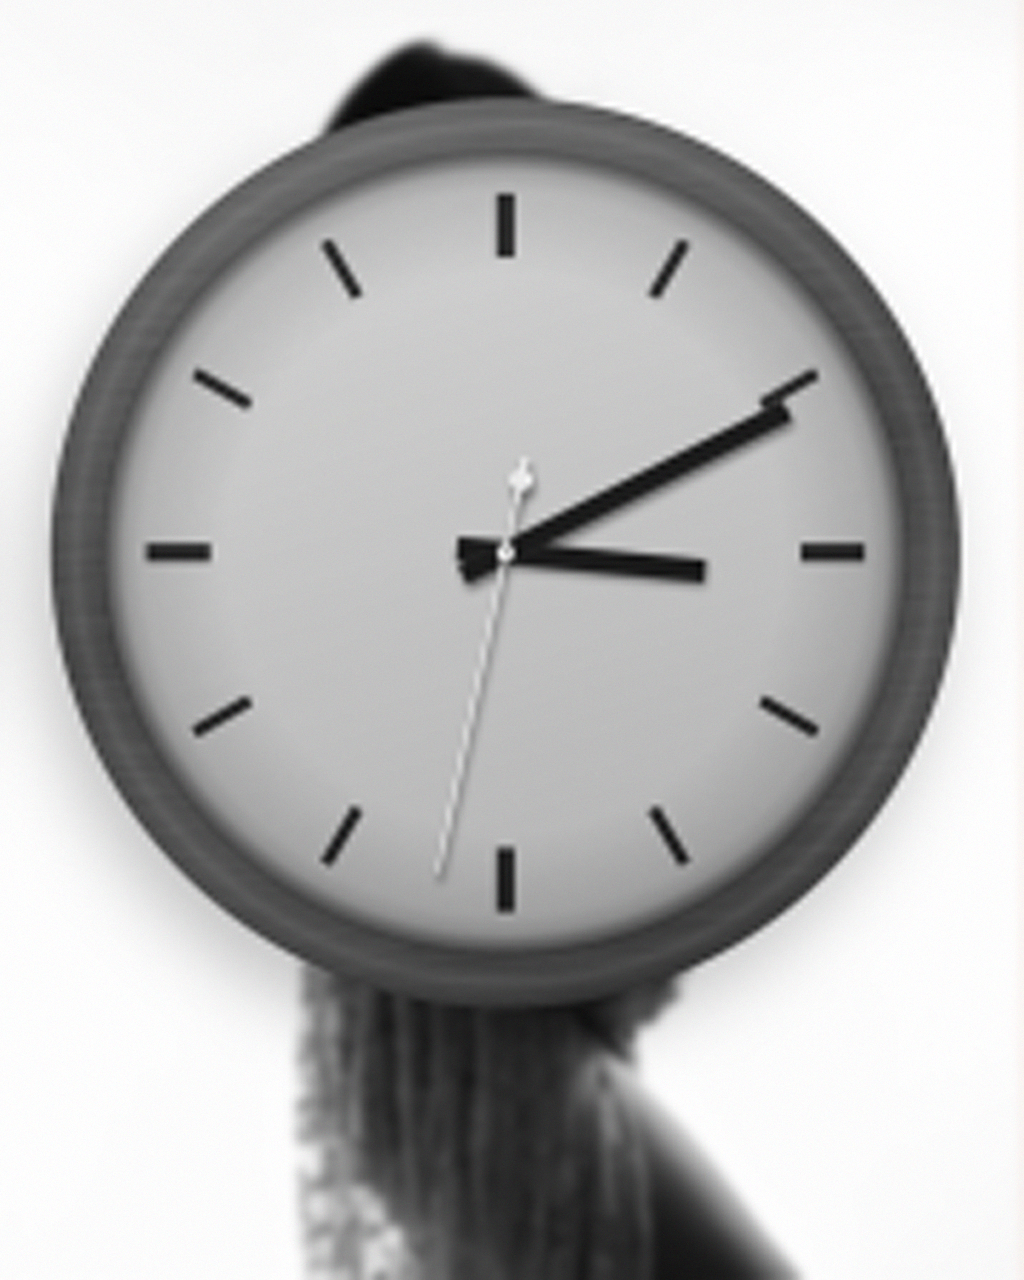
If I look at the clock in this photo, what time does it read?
3:10:32
